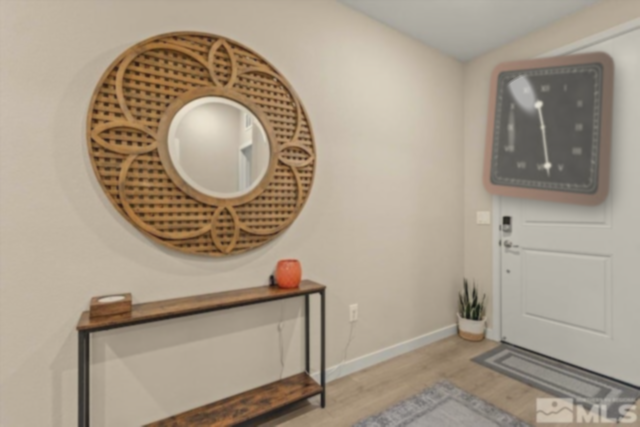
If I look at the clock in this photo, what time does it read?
11:28
